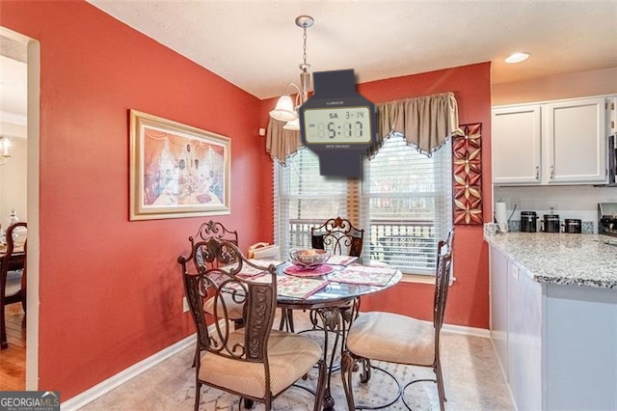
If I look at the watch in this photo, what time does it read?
5:17
